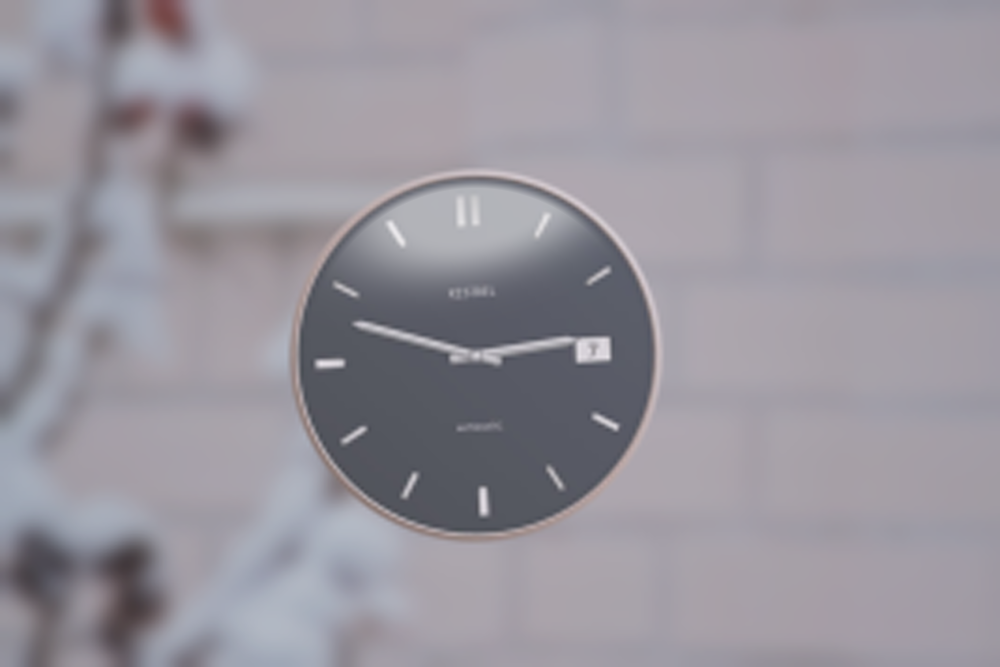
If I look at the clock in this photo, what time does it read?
2:48
